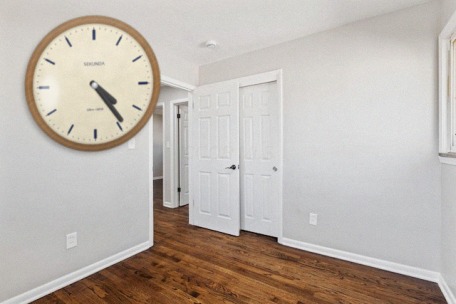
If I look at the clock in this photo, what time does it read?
4:24
